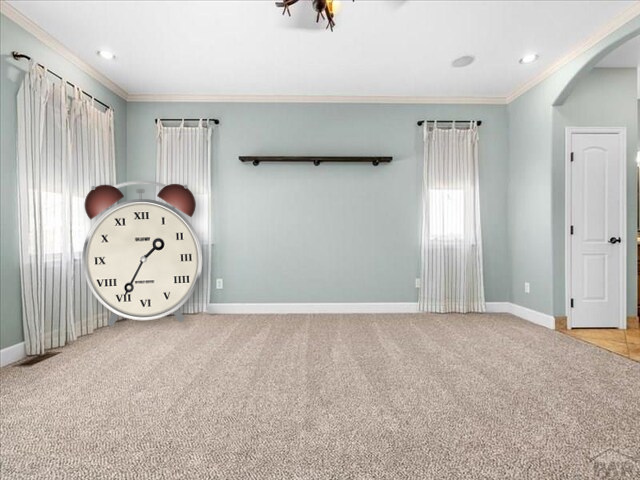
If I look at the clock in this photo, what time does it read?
1:35
